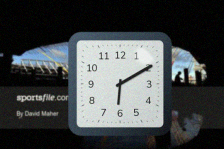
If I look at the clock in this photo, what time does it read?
6:10
